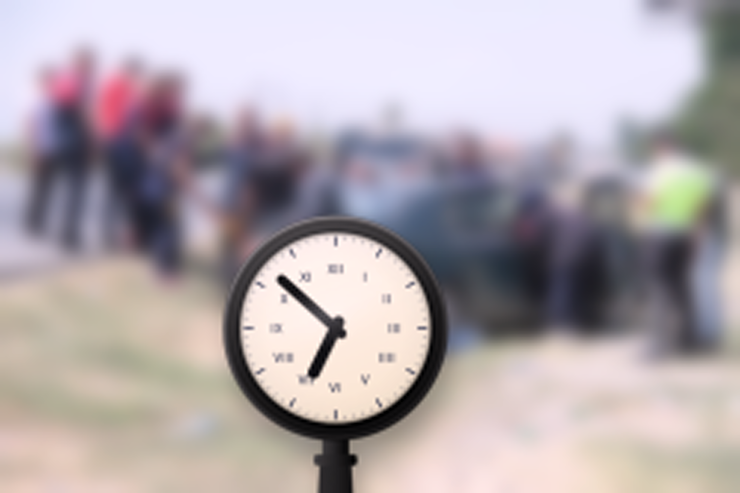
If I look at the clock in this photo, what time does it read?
6:52
